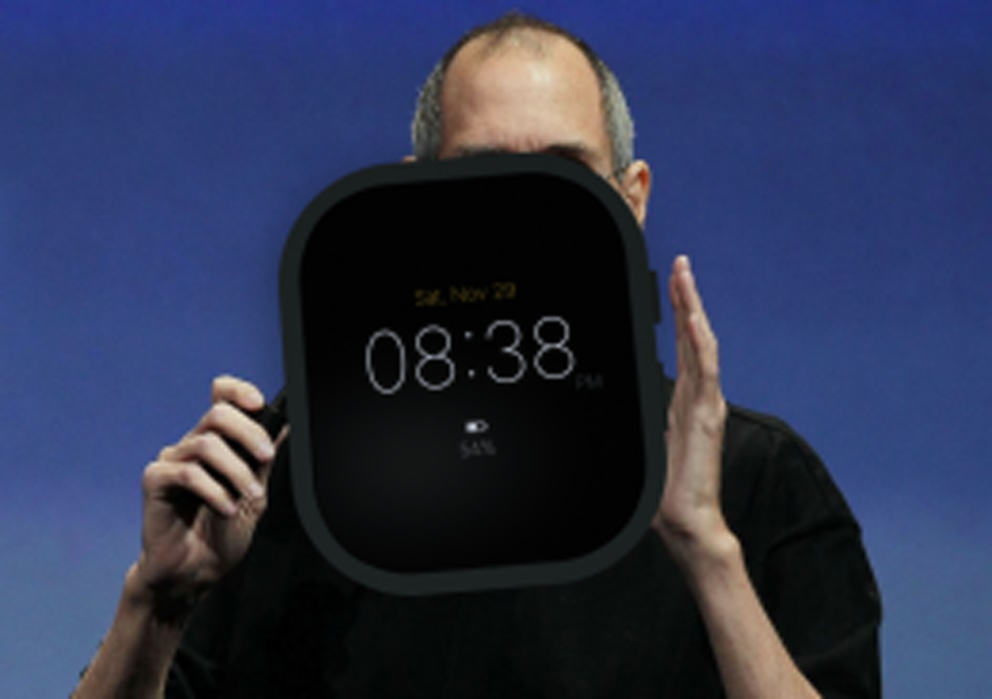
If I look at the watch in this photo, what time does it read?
8:38
